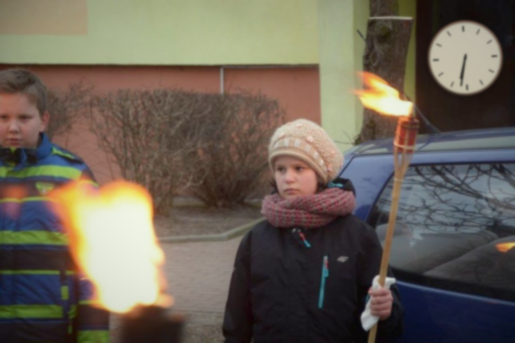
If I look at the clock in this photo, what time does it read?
6:32
